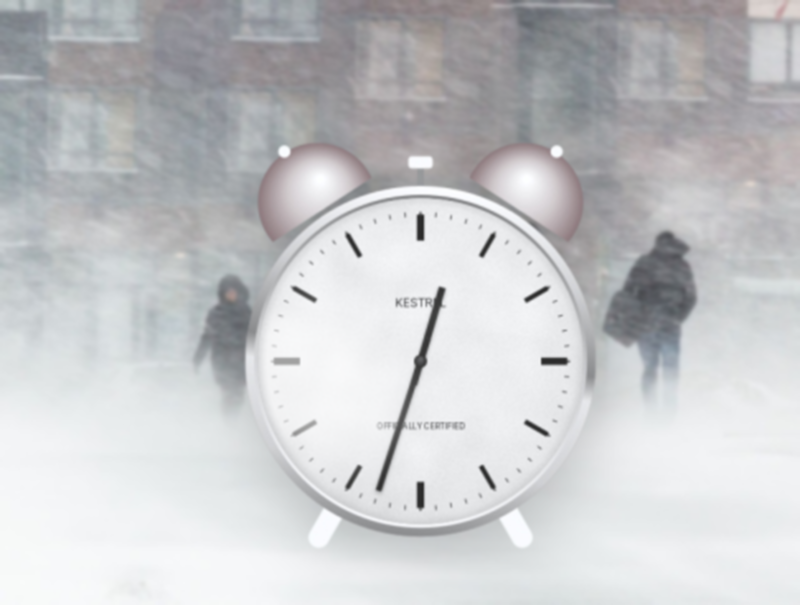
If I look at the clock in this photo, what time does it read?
12:33
